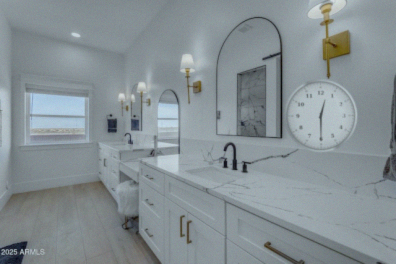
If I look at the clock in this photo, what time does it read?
12:30
